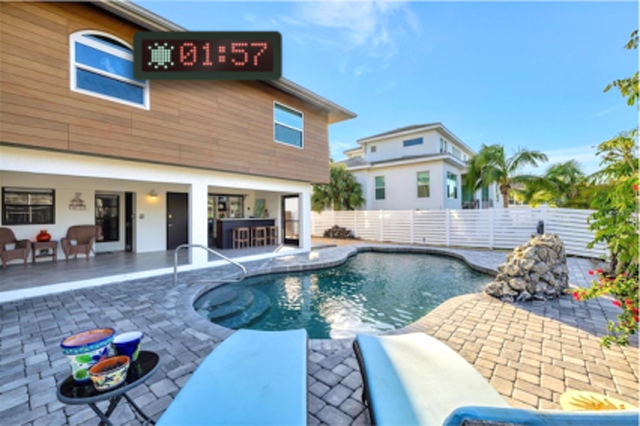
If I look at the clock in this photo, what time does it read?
1:57
